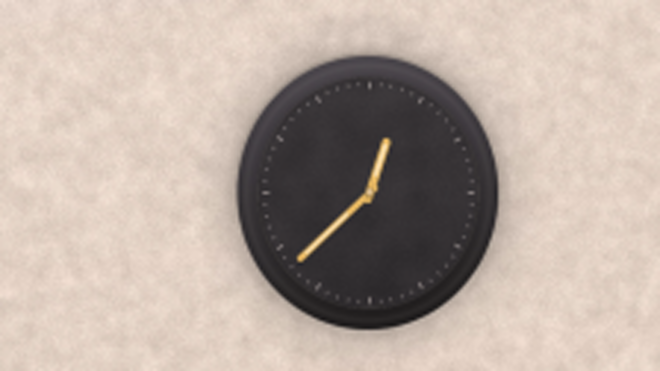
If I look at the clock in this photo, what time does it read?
12:38
